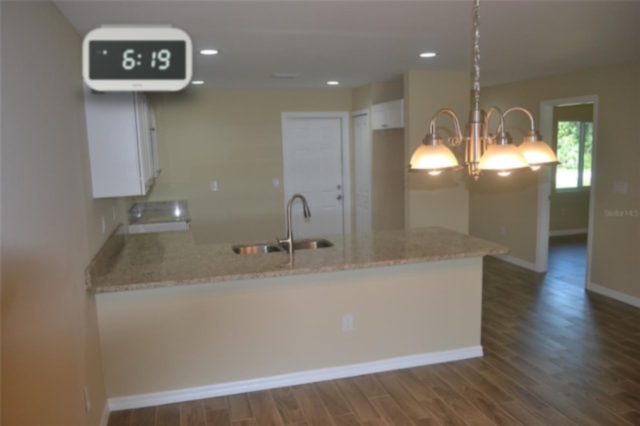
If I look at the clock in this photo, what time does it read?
6:19
